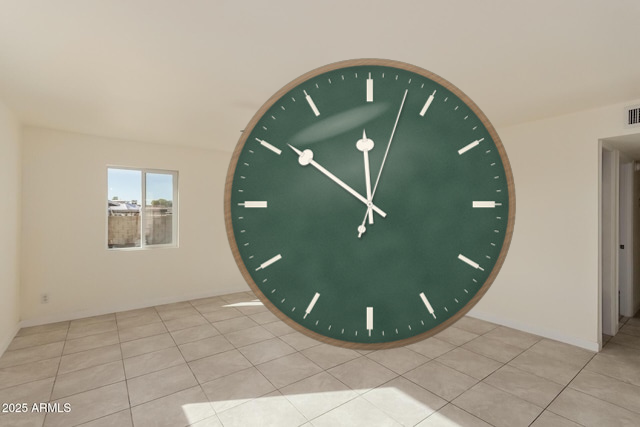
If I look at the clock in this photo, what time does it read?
11:51:03
